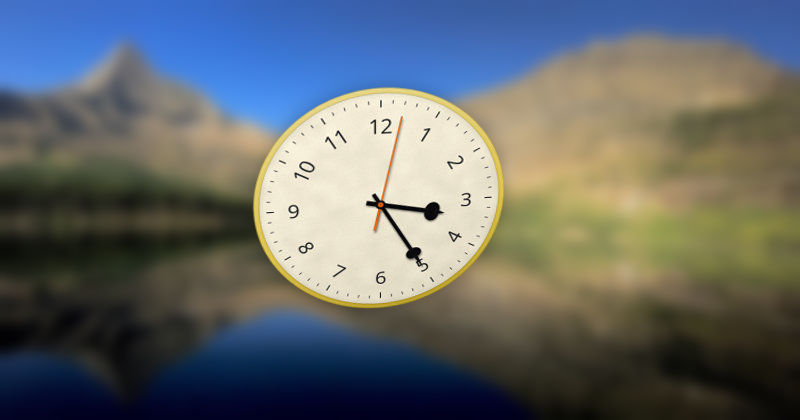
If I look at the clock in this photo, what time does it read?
3:25:02
